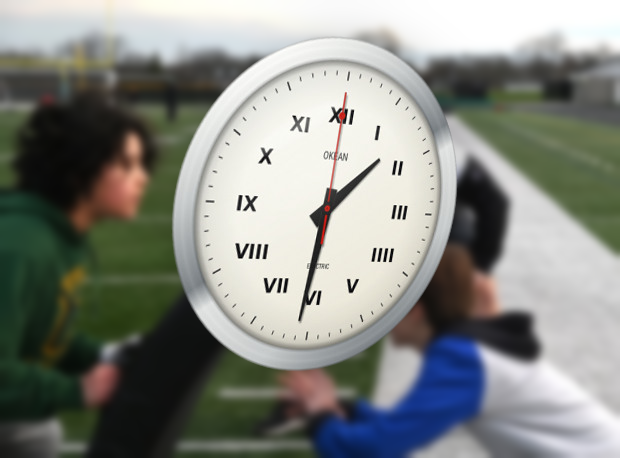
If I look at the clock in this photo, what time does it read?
1:31:00
